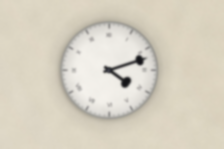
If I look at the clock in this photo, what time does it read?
4:12
